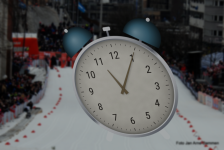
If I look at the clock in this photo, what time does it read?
11:05
